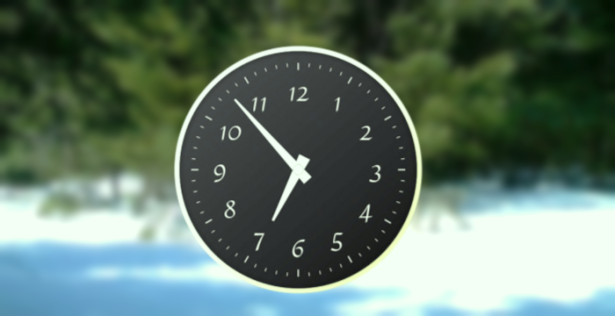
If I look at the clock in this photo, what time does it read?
6:53
